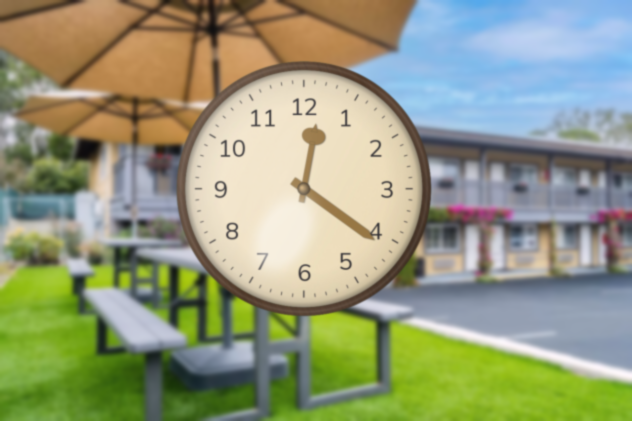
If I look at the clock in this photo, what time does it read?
12:21
